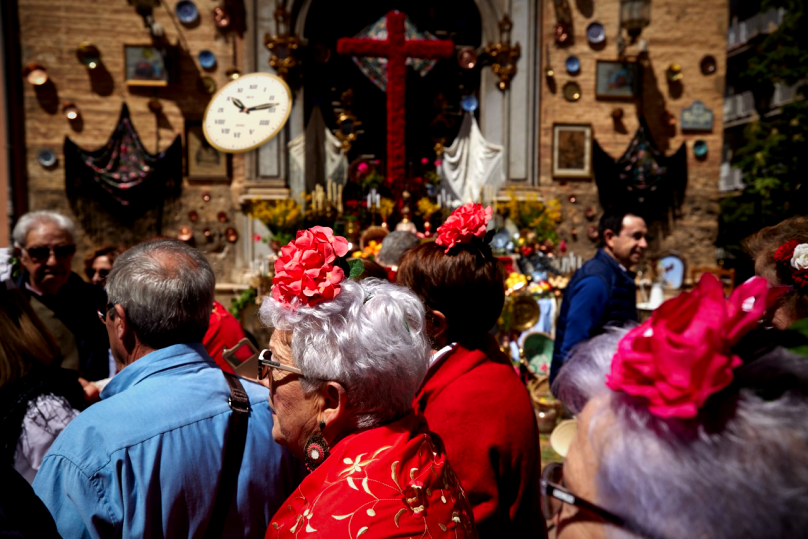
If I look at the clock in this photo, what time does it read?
10:13
